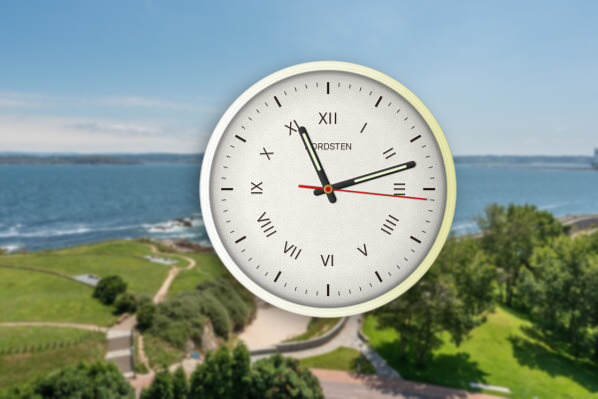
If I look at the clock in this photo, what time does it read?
11:12:16
